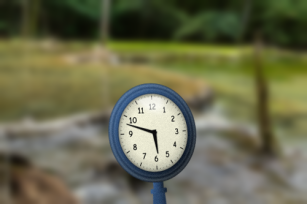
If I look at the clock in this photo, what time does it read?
5:48
